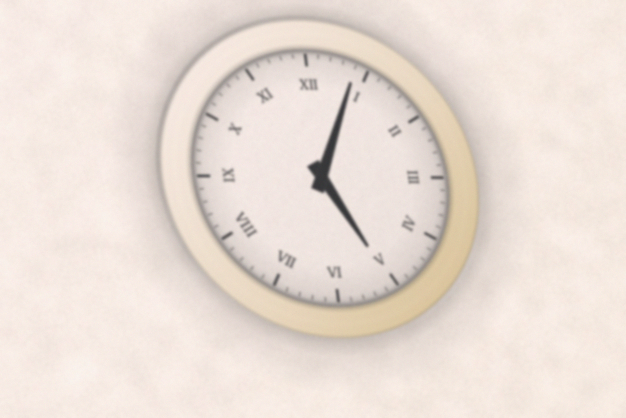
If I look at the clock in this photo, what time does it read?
5:04
